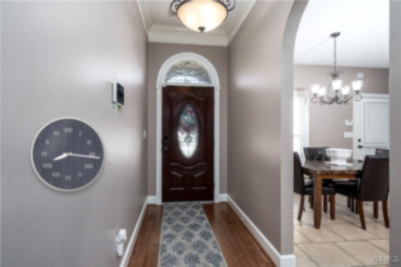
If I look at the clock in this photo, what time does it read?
8:16
